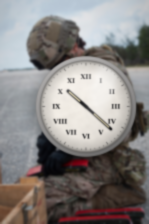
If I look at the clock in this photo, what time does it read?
10:22
